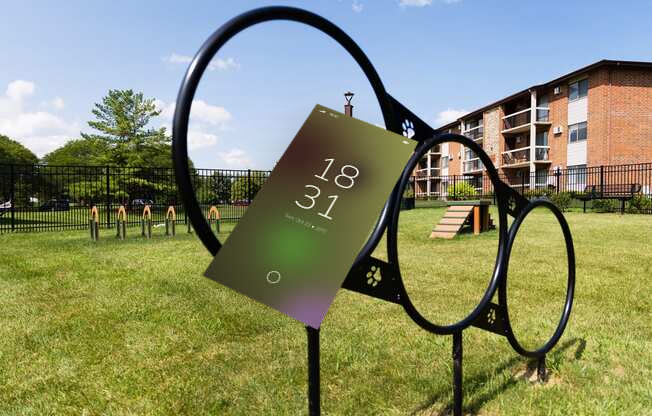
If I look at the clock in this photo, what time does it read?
18:31
